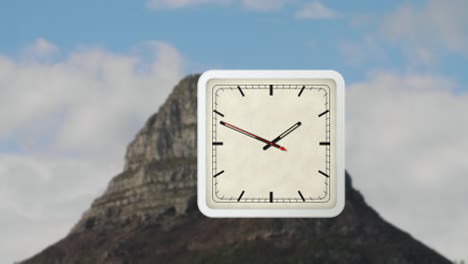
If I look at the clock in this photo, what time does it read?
1:48:49
